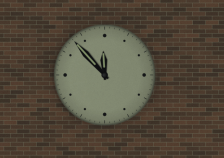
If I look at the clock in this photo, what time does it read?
11:53
